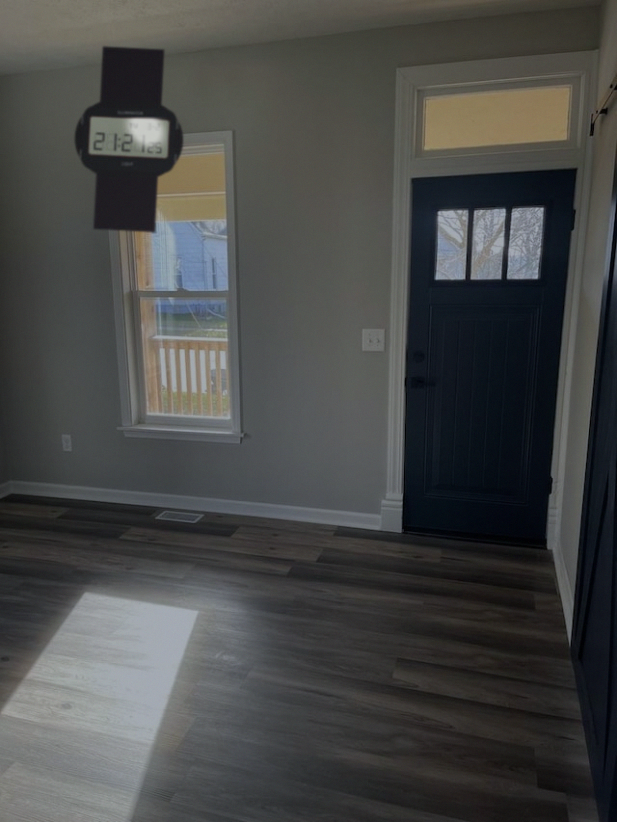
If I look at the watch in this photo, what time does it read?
21:21:25
